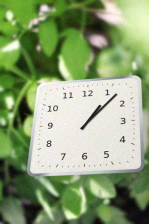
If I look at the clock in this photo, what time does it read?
1:07
